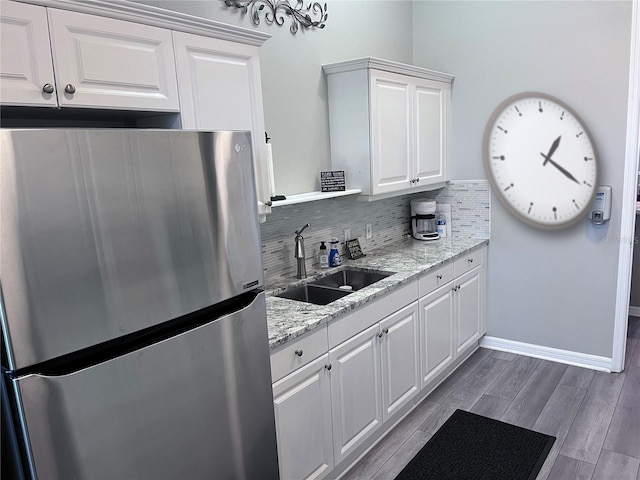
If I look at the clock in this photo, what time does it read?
1:21
